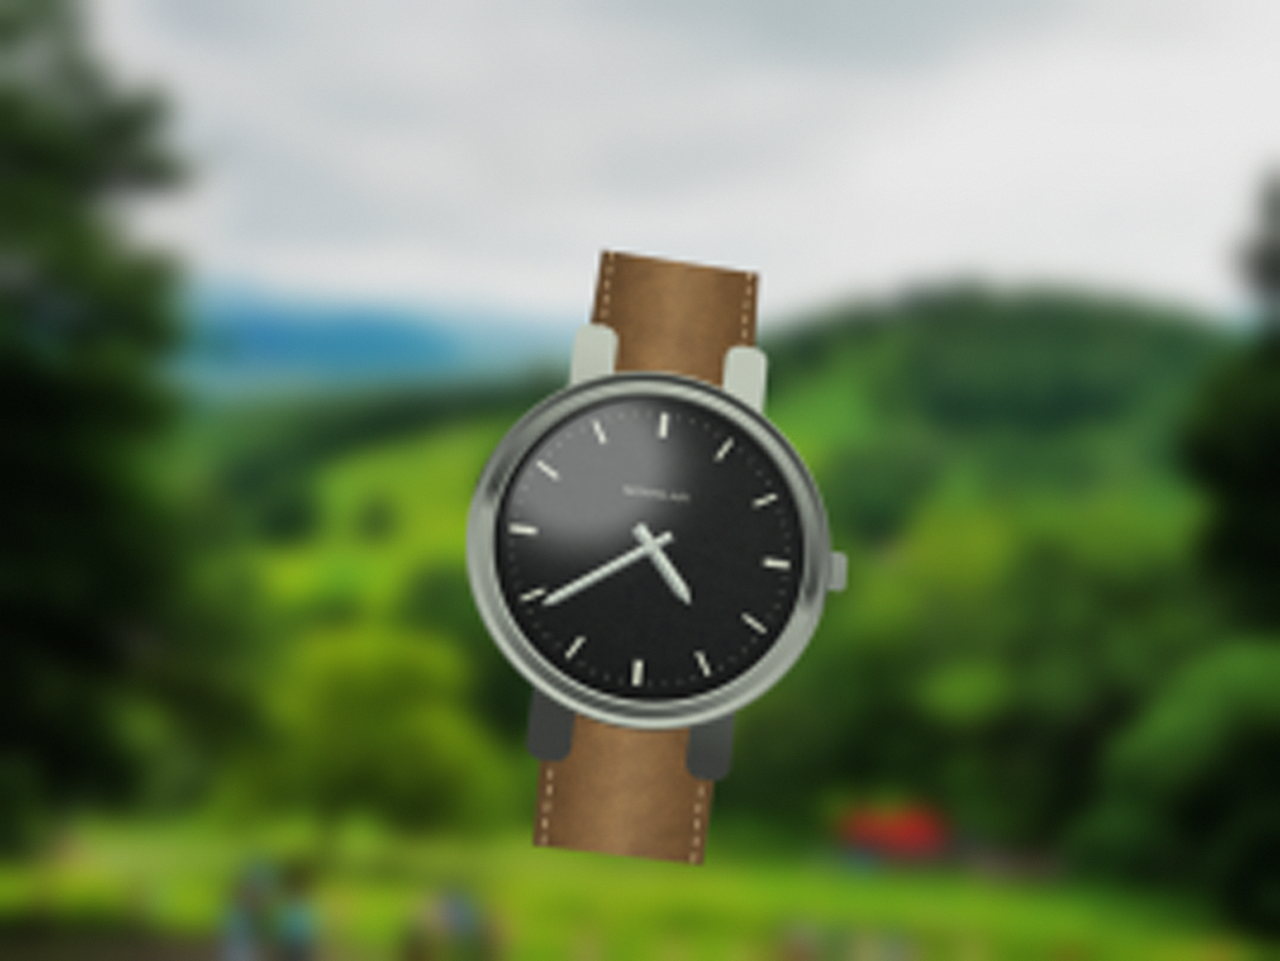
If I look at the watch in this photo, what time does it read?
4:39
